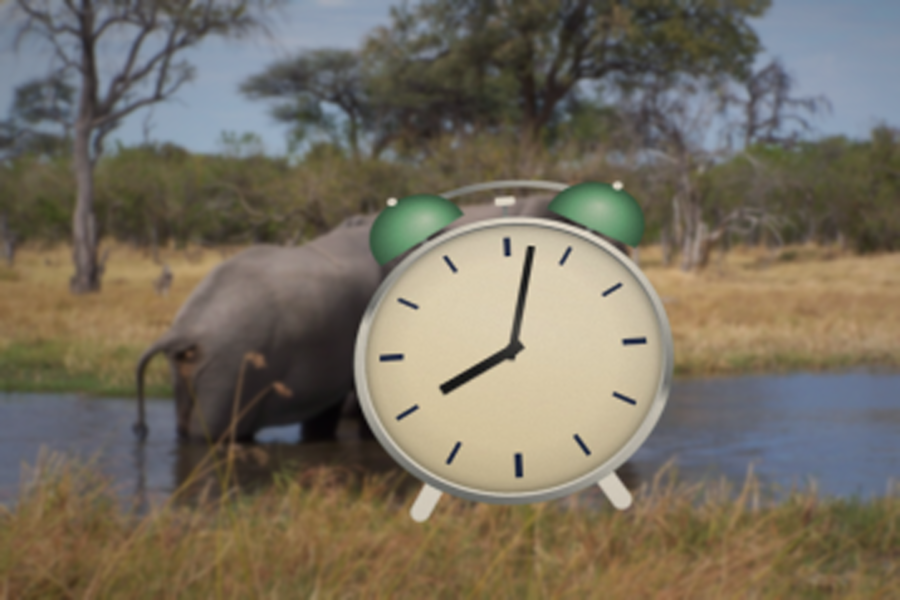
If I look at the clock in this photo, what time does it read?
8:02
